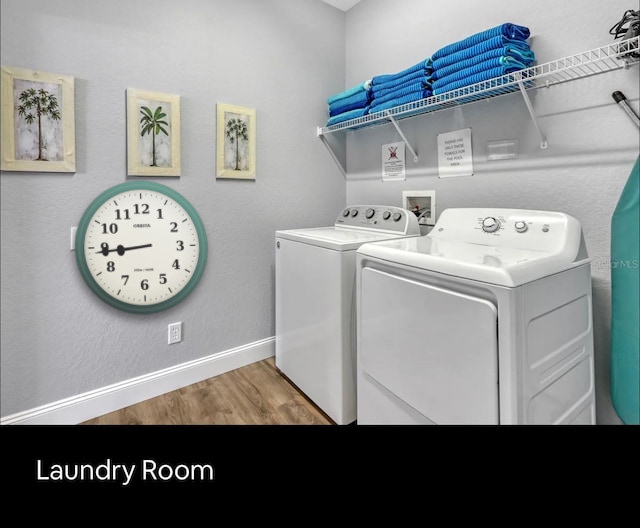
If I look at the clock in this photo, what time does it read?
8:44
